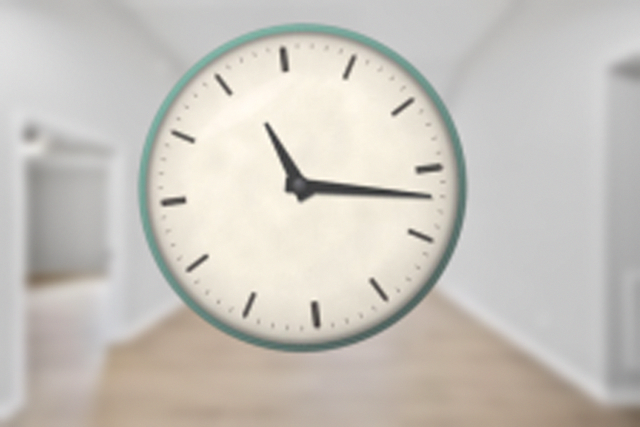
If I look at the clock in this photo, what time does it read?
11:17
